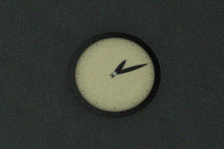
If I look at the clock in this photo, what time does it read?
1:12
